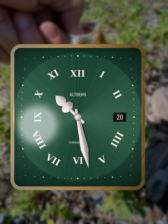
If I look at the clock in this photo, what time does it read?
10:28
